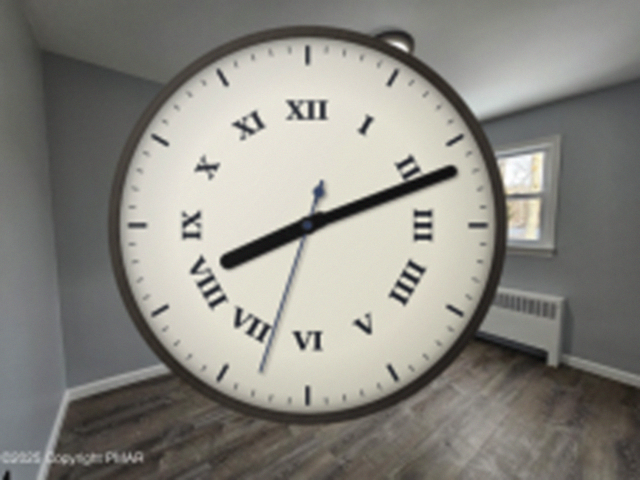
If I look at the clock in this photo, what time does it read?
8:11:33
